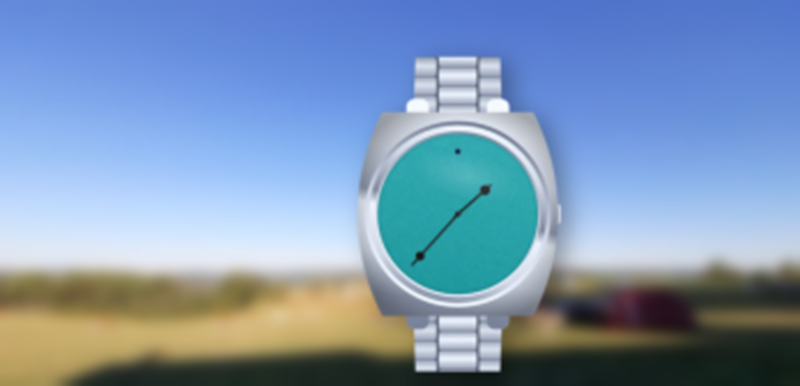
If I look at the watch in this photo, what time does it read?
1:37
